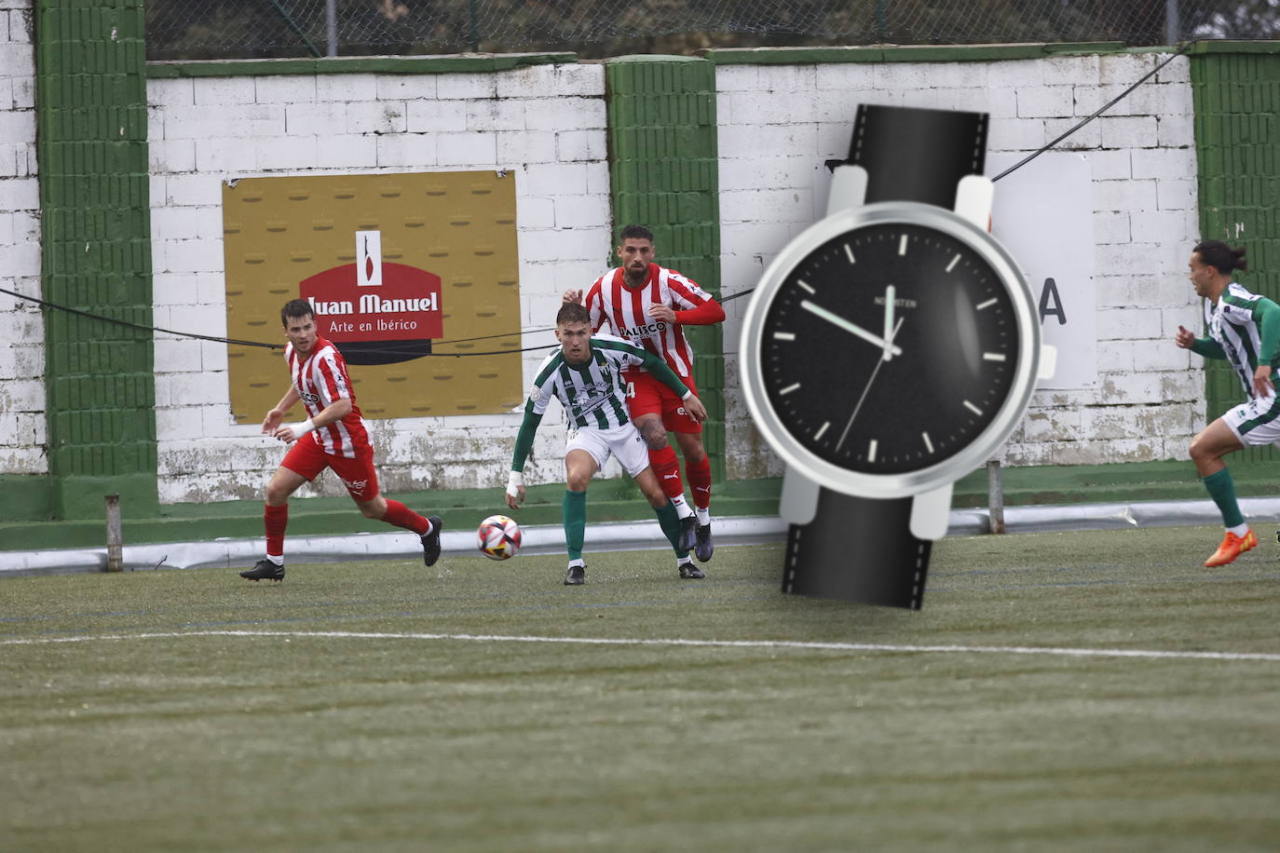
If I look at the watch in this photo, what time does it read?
11:48:33
